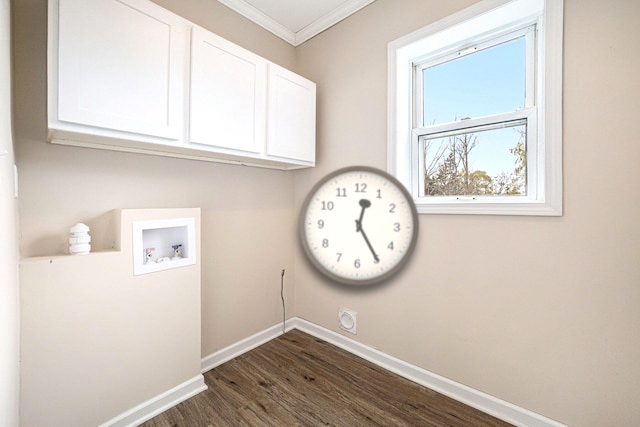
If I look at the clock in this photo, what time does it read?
12:25
